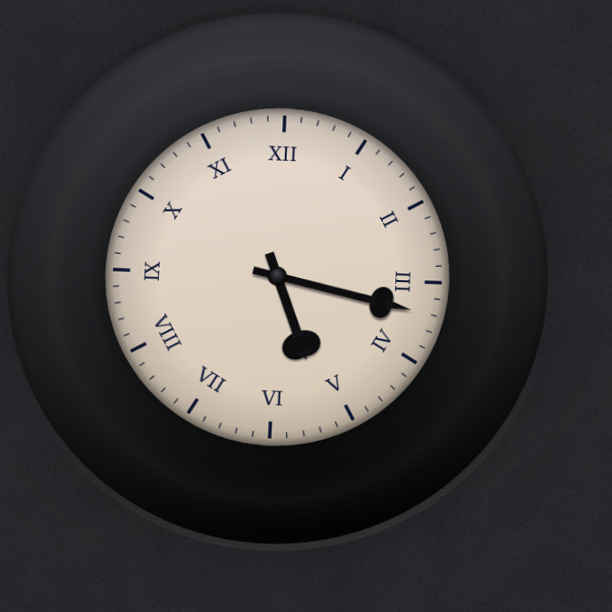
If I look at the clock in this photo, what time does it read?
5:17
